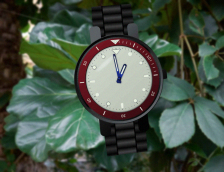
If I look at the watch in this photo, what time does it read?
12:59
